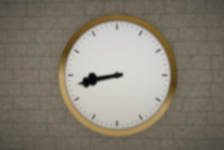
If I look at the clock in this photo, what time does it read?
8:43
